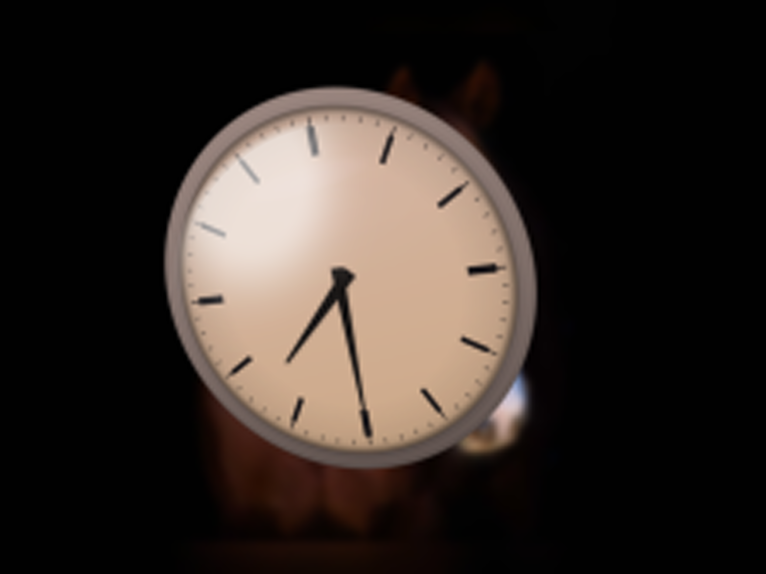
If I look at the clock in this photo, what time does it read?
7:30
